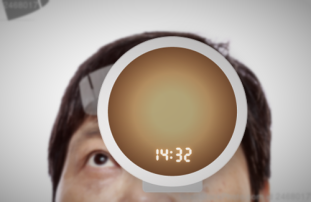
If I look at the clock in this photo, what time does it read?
14:32
